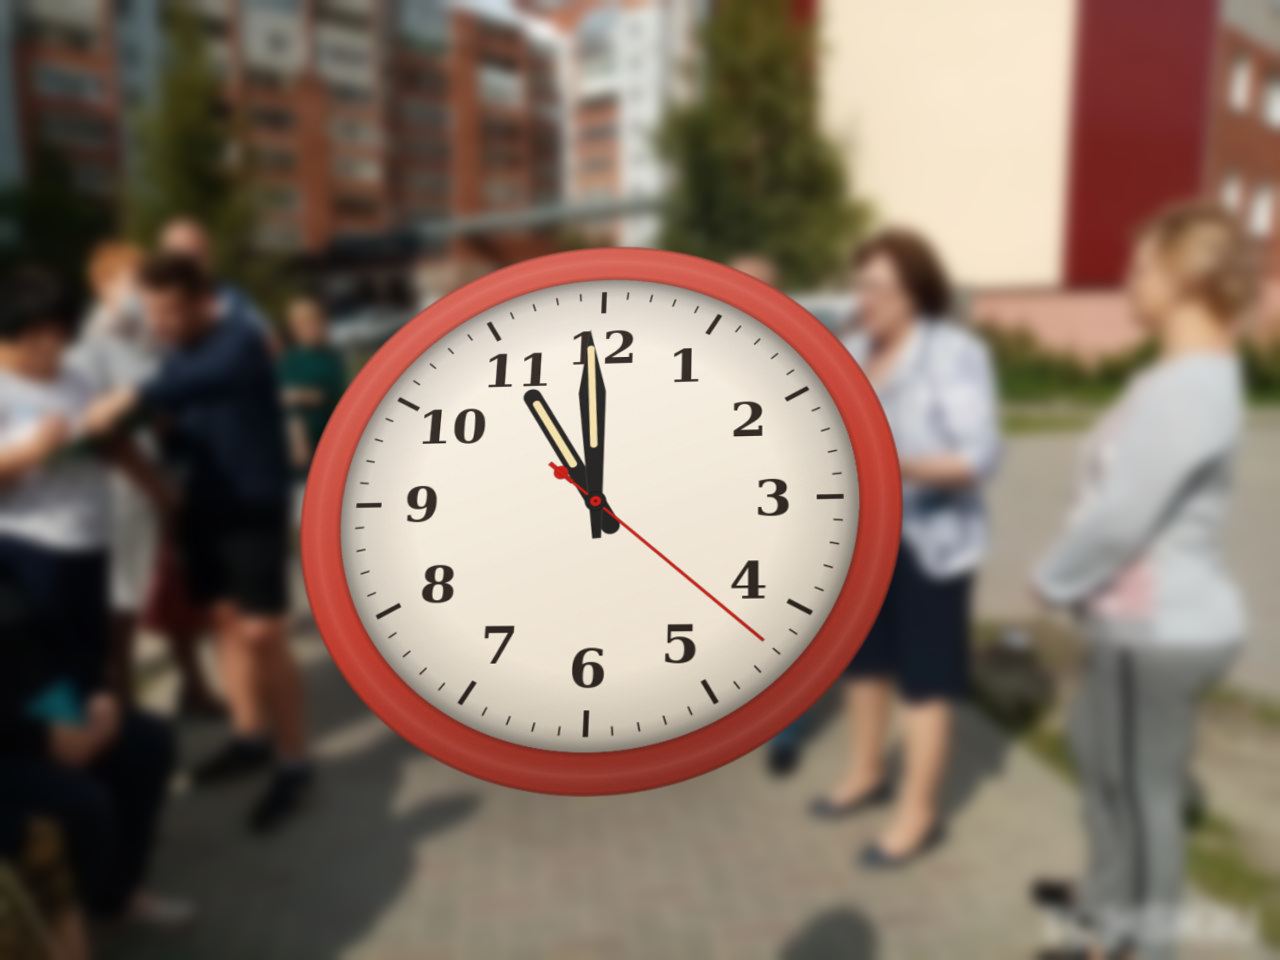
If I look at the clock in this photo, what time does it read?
10:59:22
